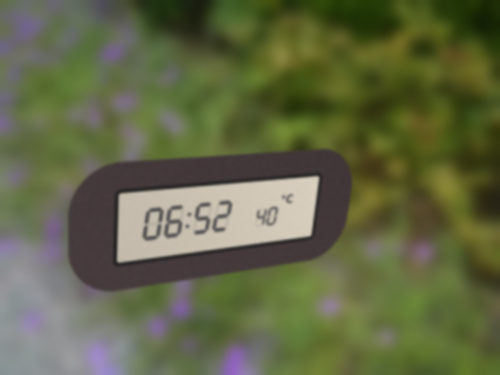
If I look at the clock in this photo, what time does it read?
6:52
